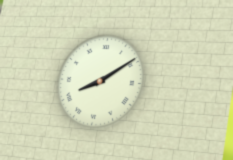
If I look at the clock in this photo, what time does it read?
8:09
